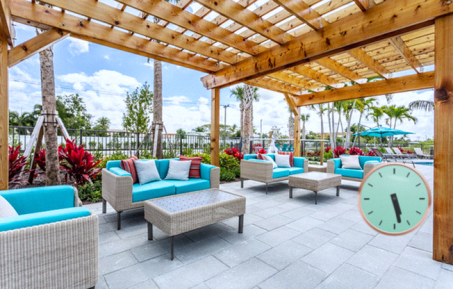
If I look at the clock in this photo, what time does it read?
5:28
